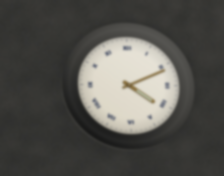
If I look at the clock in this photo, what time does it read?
4:11
